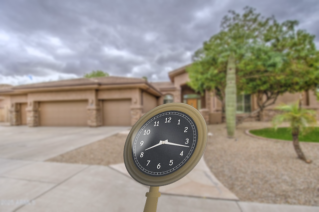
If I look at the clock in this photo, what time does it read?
8:17
